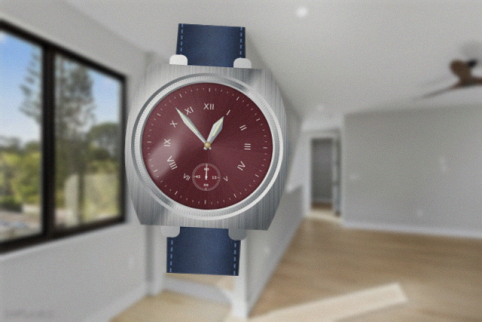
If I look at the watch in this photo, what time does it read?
12:53
